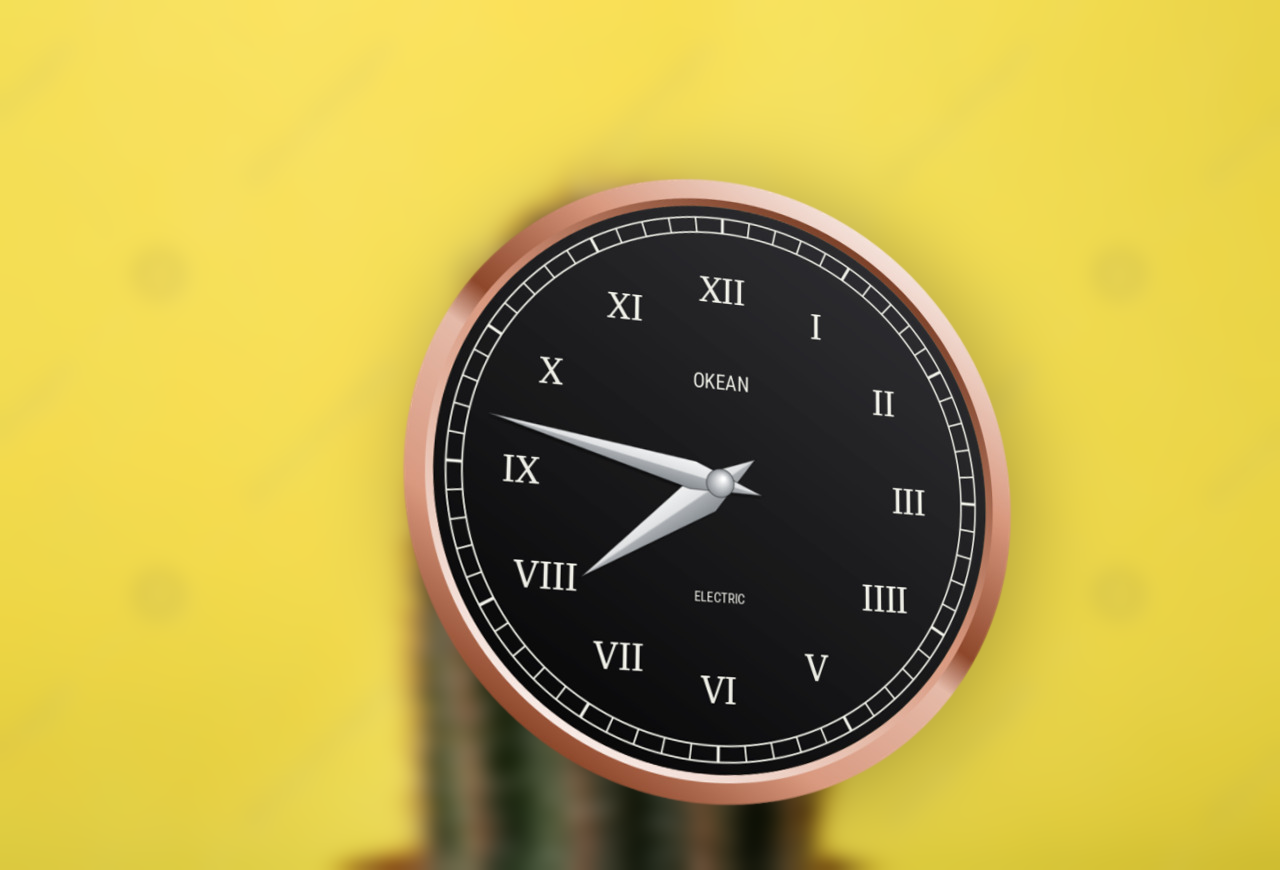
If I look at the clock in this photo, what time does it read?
7:47
